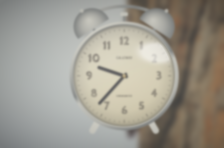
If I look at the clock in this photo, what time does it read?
9:37
